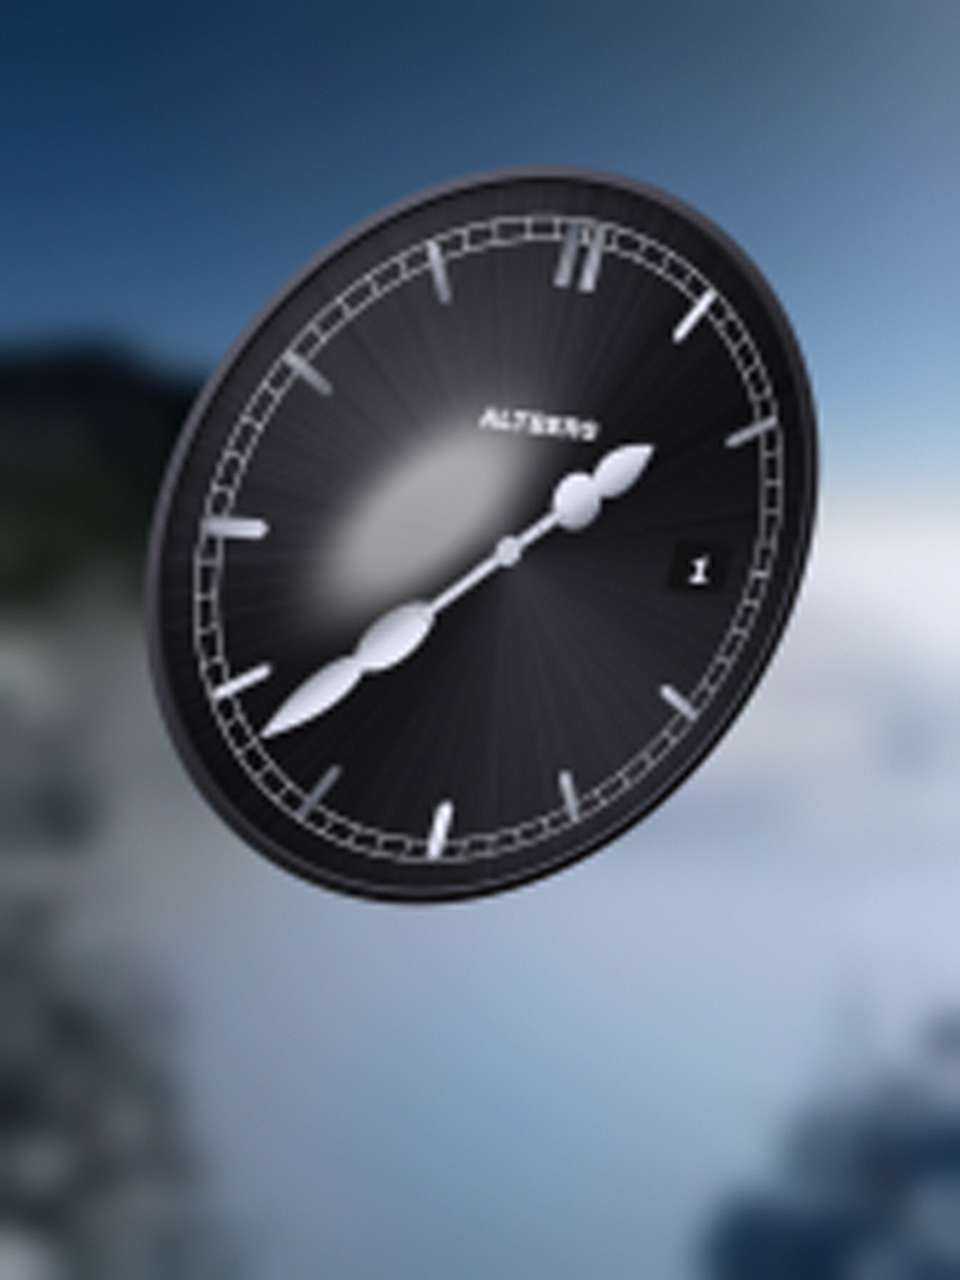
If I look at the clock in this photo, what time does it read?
1:38
